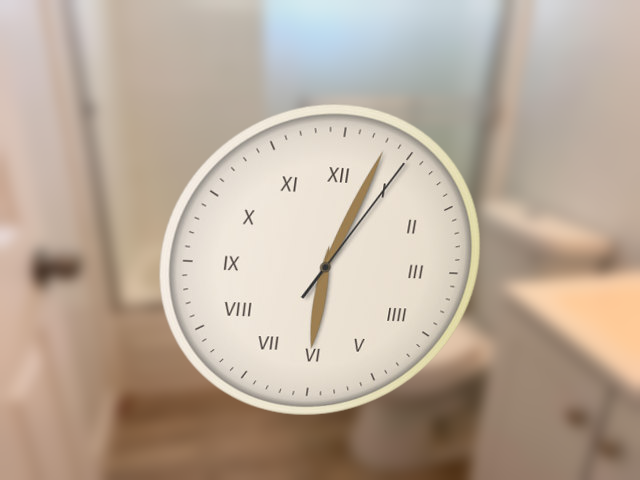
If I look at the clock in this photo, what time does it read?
6:03:05
